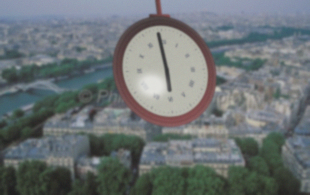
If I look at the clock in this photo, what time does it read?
5:59
